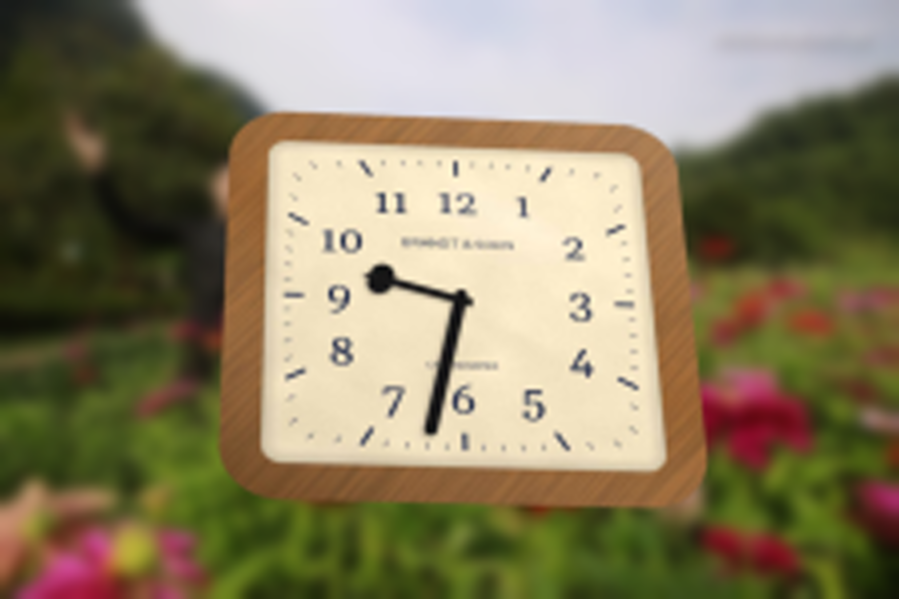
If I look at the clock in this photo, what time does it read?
9:32
